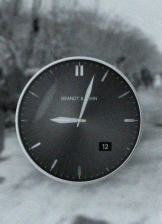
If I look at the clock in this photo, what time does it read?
9:03
